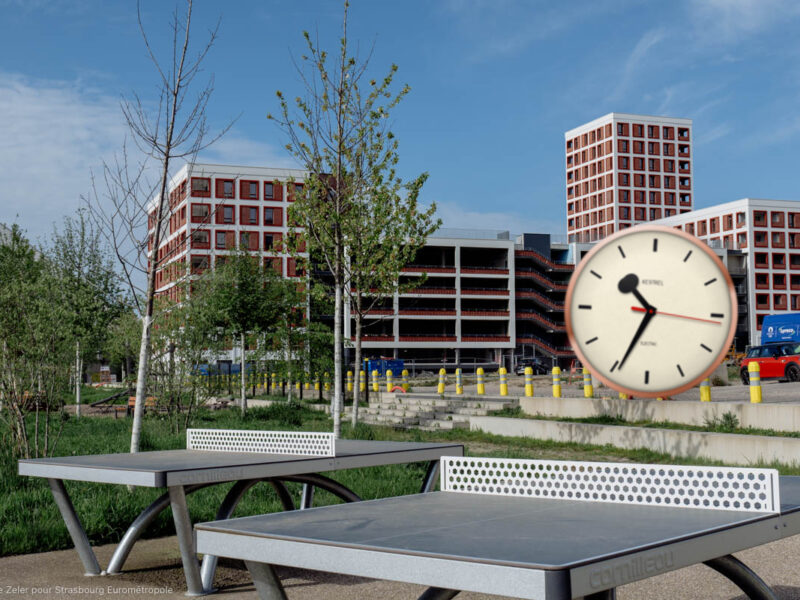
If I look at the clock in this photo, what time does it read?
10:34:16
